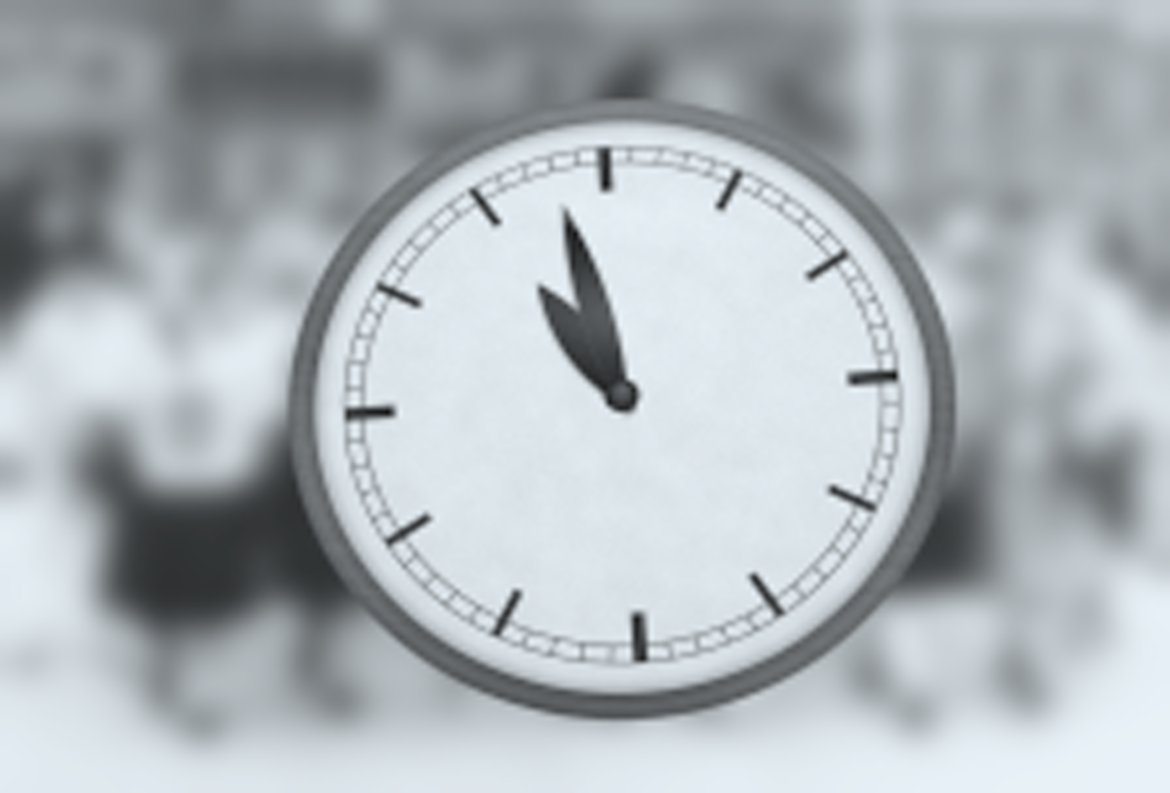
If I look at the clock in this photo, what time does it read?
10:58
